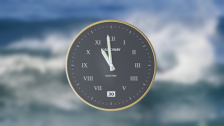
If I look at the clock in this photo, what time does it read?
10:59
